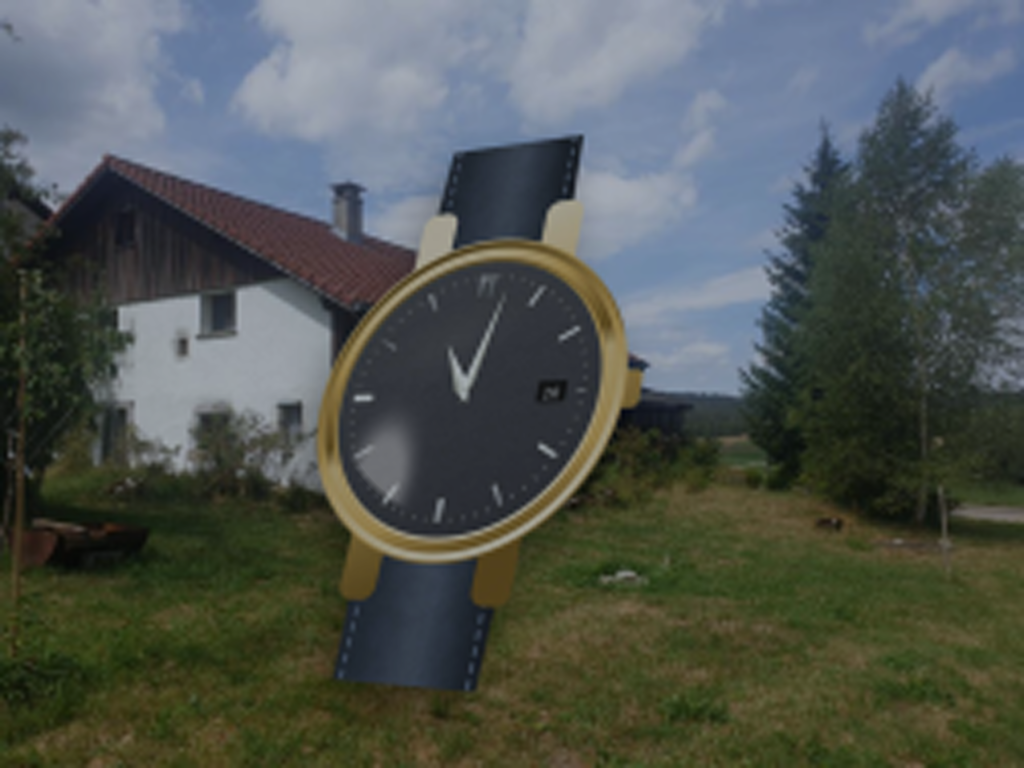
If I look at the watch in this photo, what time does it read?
11:02
